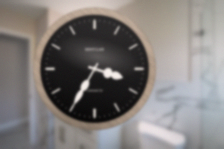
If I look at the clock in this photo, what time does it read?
3:35
